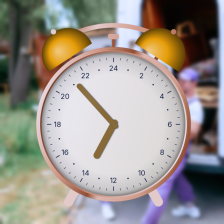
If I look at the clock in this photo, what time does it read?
13:53
